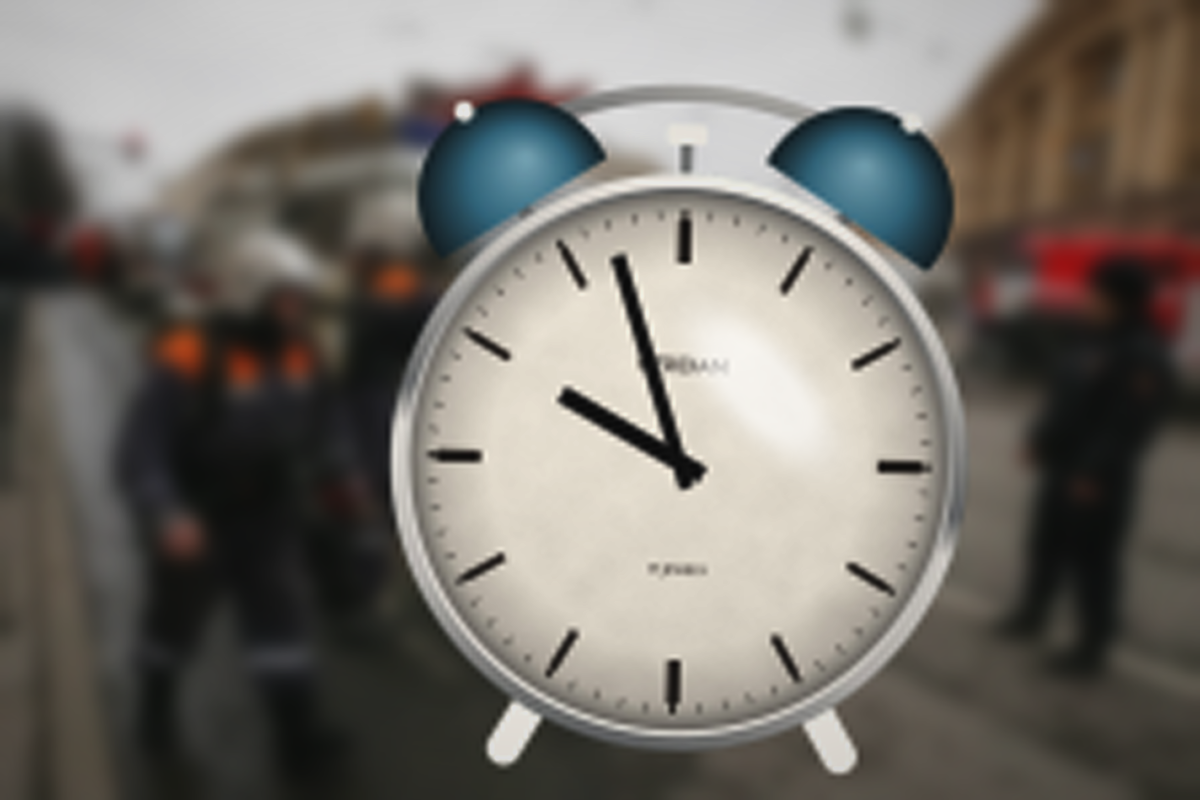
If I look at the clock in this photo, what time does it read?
9:57
